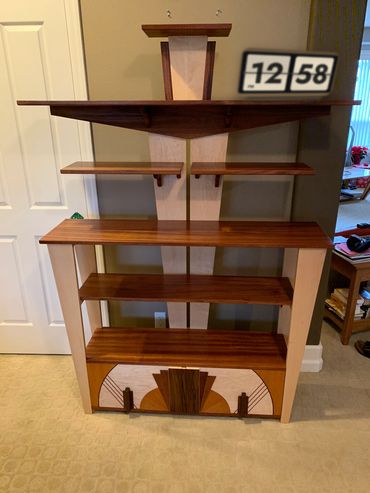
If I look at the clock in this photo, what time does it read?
12:58
